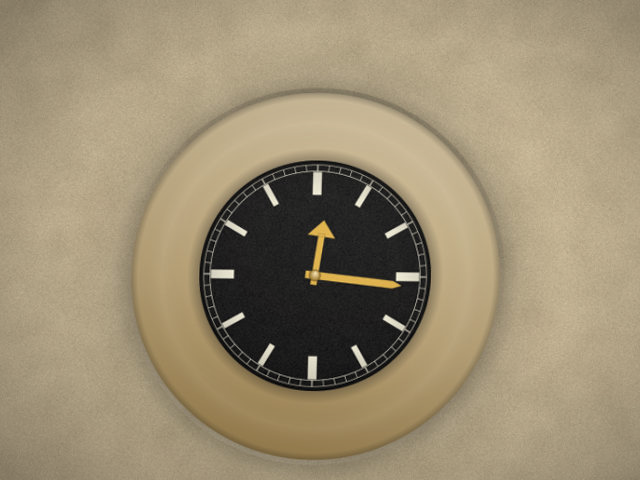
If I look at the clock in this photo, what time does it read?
12:16
